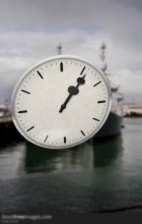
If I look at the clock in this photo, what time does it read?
1:06
